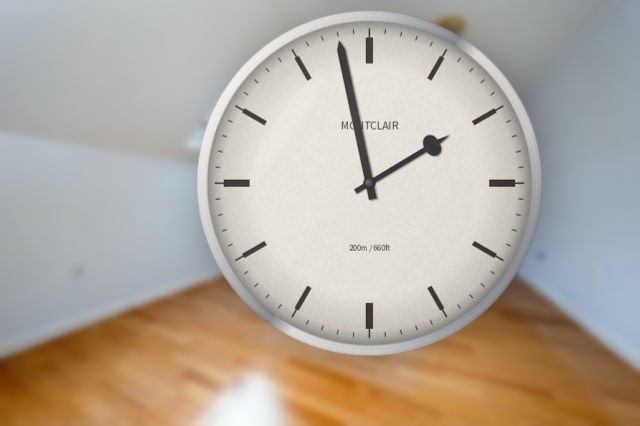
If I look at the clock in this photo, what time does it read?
1:58
